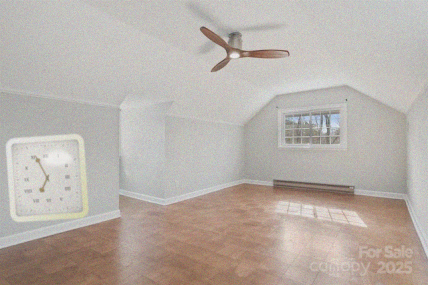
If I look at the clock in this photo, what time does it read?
6:56
